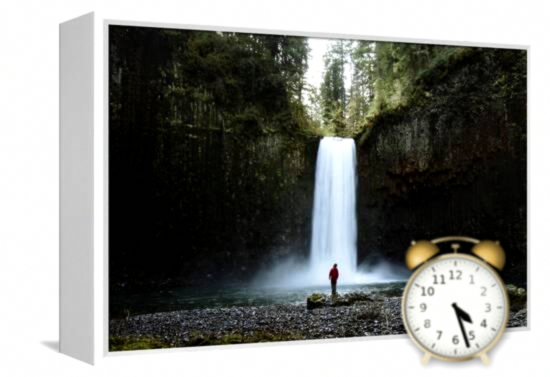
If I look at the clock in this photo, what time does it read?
4:27
